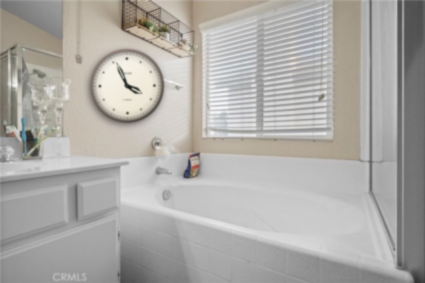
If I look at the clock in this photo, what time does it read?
3:56
